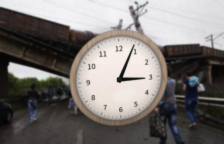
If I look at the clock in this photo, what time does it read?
3:04
